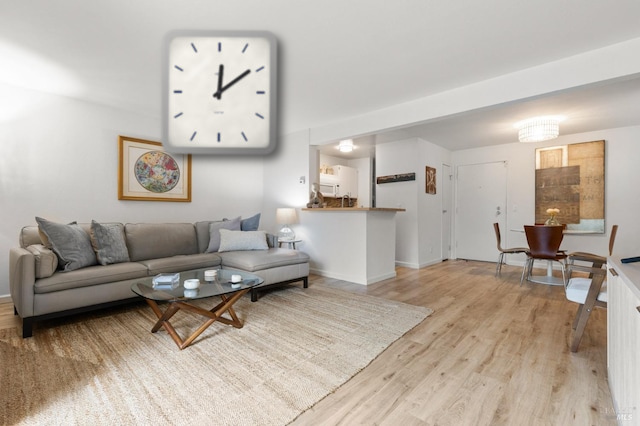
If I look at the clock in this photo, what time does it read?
12:09
